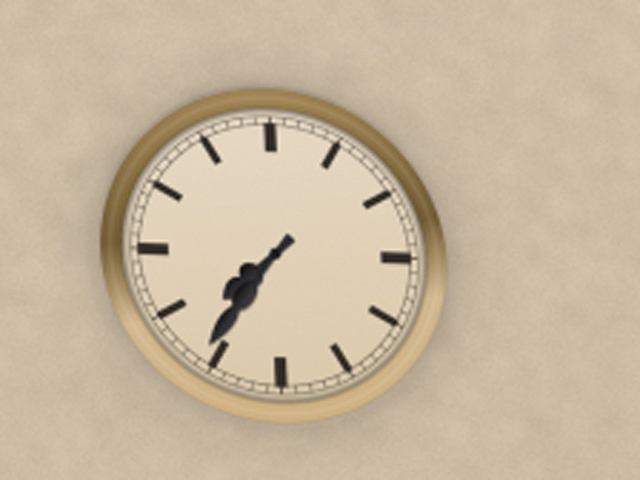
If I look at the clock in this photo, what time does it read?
7:36
